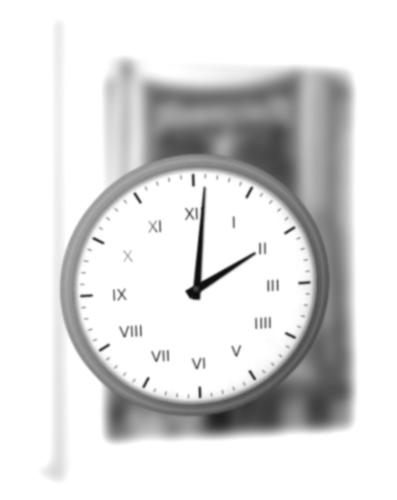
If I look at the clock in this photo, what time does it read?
2:01
